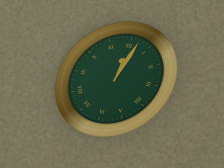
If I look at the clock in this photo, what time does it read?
12:02
